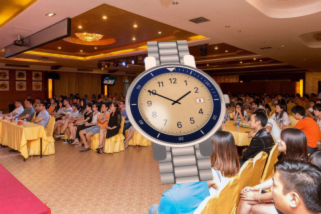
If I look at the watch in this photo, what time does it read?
1:50
